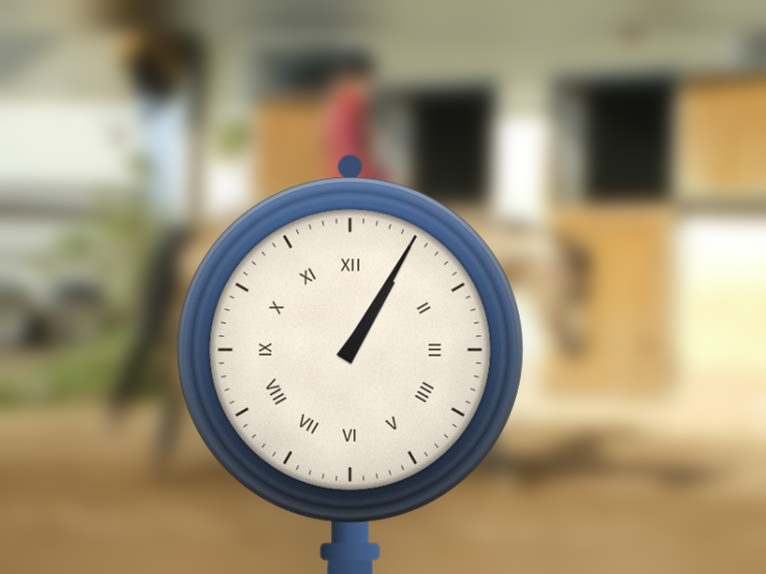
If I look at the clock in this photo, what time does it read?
1:05
